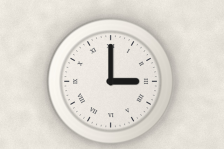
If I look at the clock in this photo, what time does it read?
3:00
